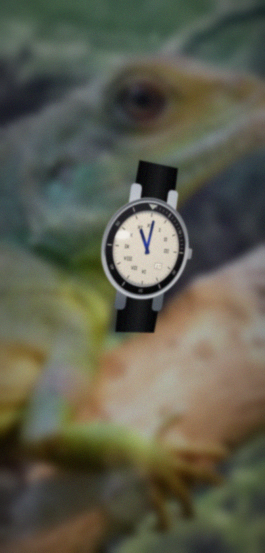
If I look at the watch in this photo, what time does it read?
11:01
